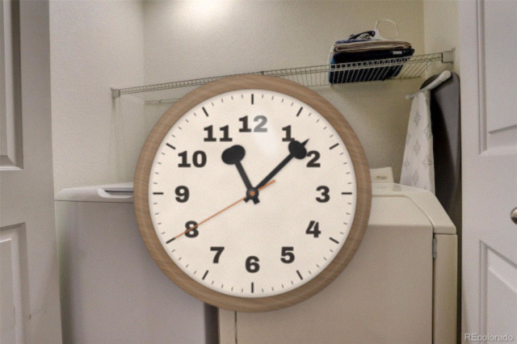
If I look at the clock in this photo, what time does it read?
11:07:40
